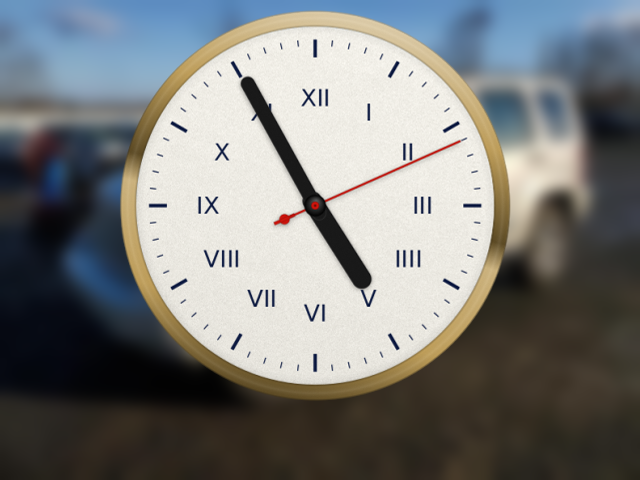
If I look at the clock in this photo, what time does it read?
4:55:11
